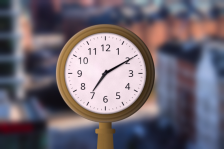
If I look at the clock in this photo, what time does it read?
7:10
